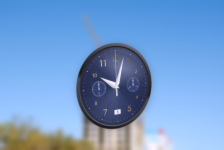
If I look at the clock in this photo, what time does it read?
10:03
